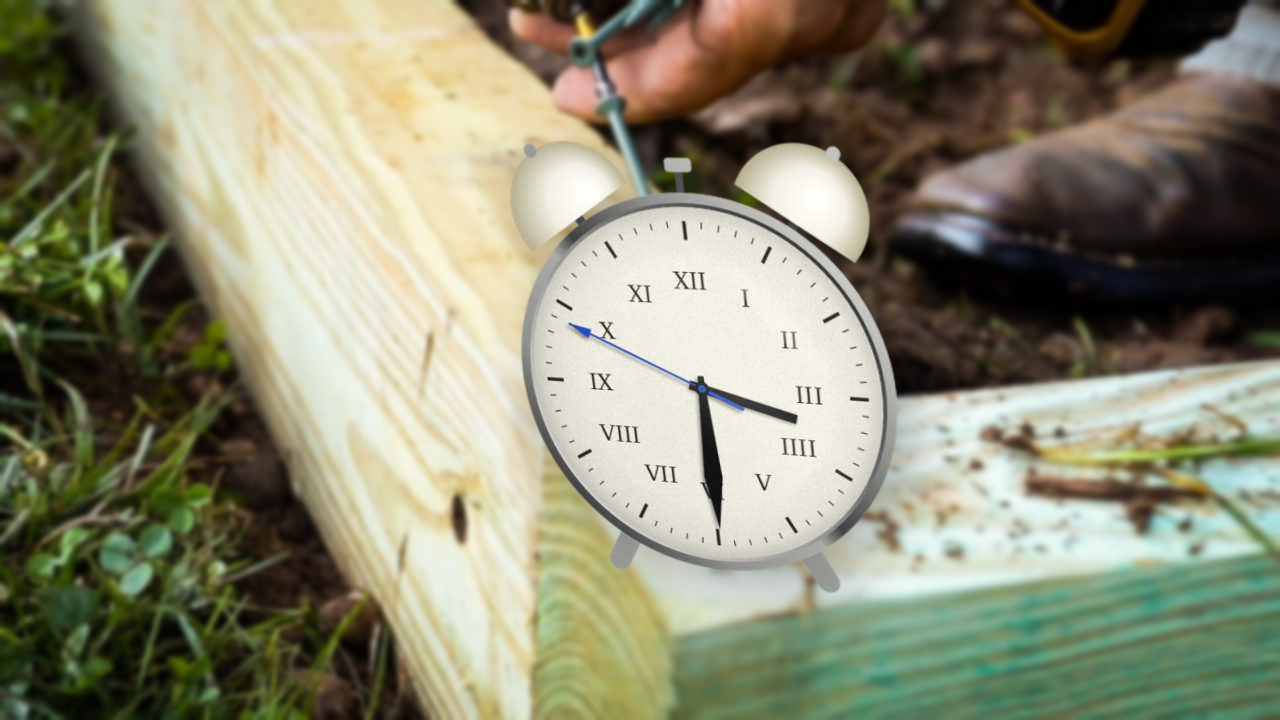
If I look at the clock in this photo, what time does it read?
3:29:49
